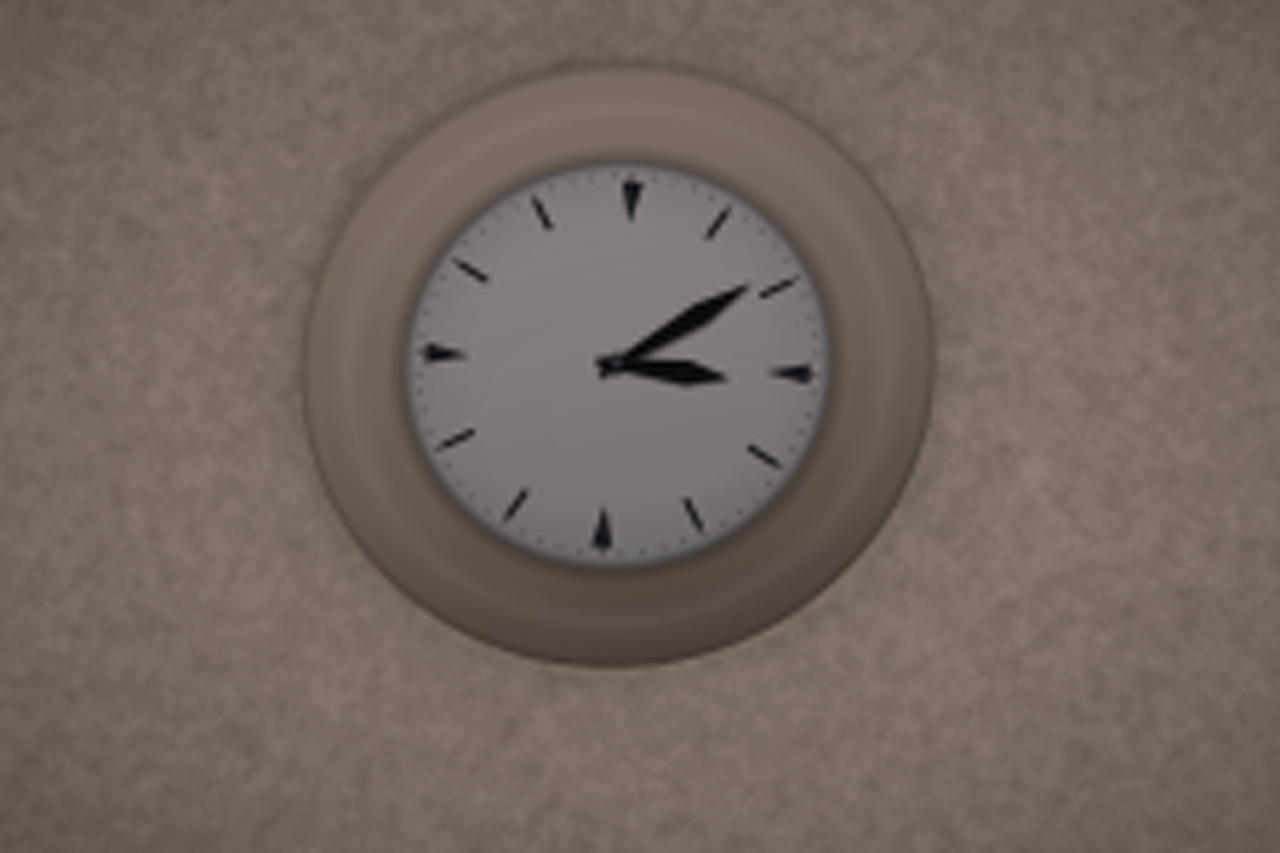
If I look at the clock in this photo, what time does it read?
3:09
